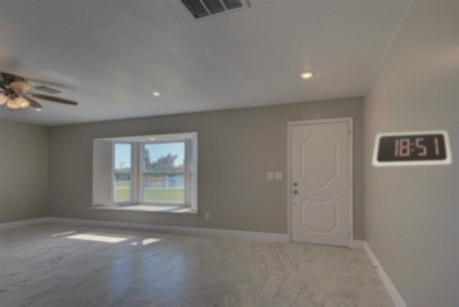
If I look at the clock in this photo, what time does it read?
18:51
